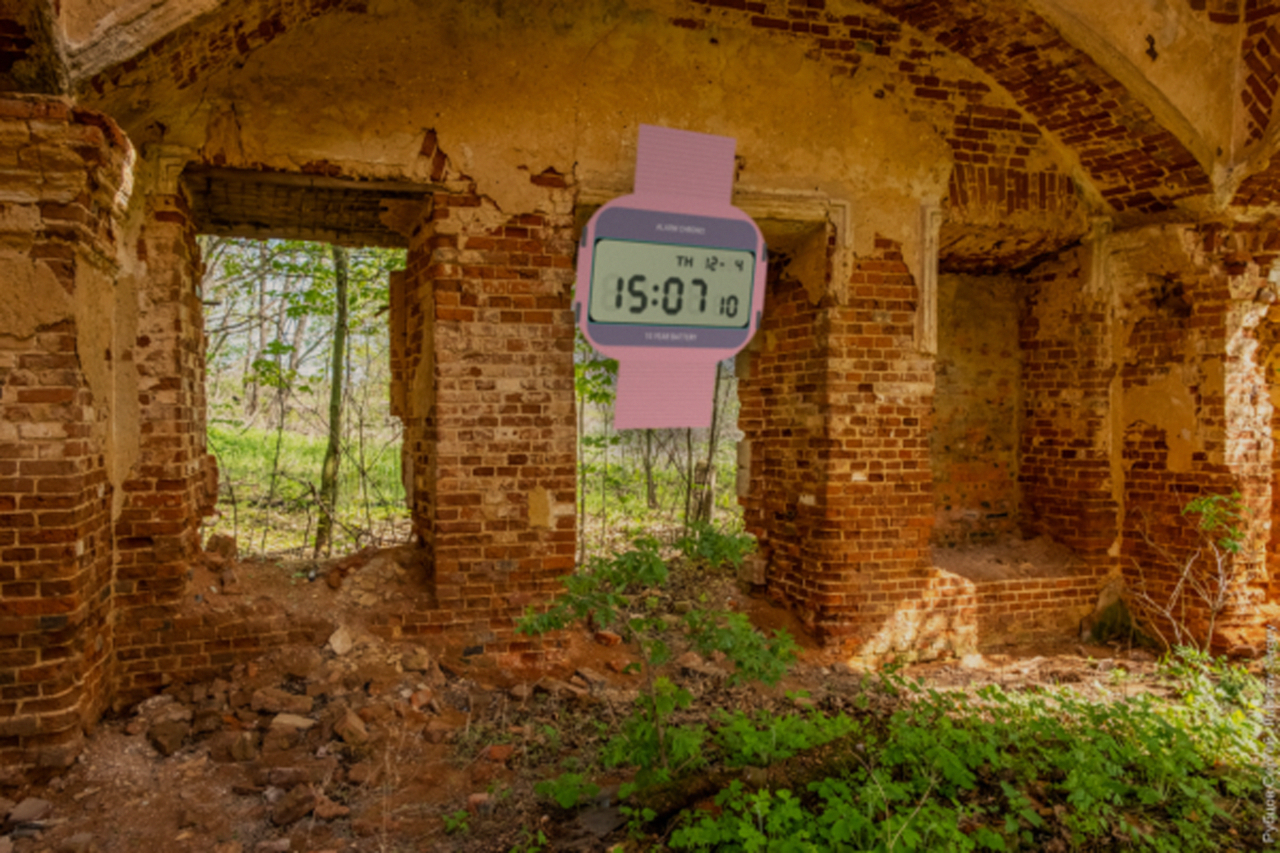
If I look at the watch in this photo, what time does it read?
15:07:10
